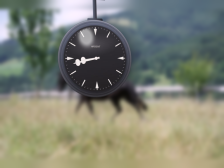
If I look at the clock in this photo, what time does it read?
8:43
